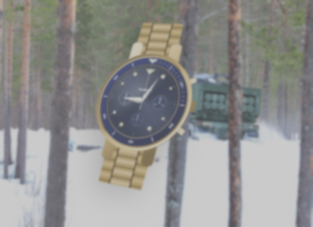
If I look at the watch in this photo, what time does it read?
9:04
